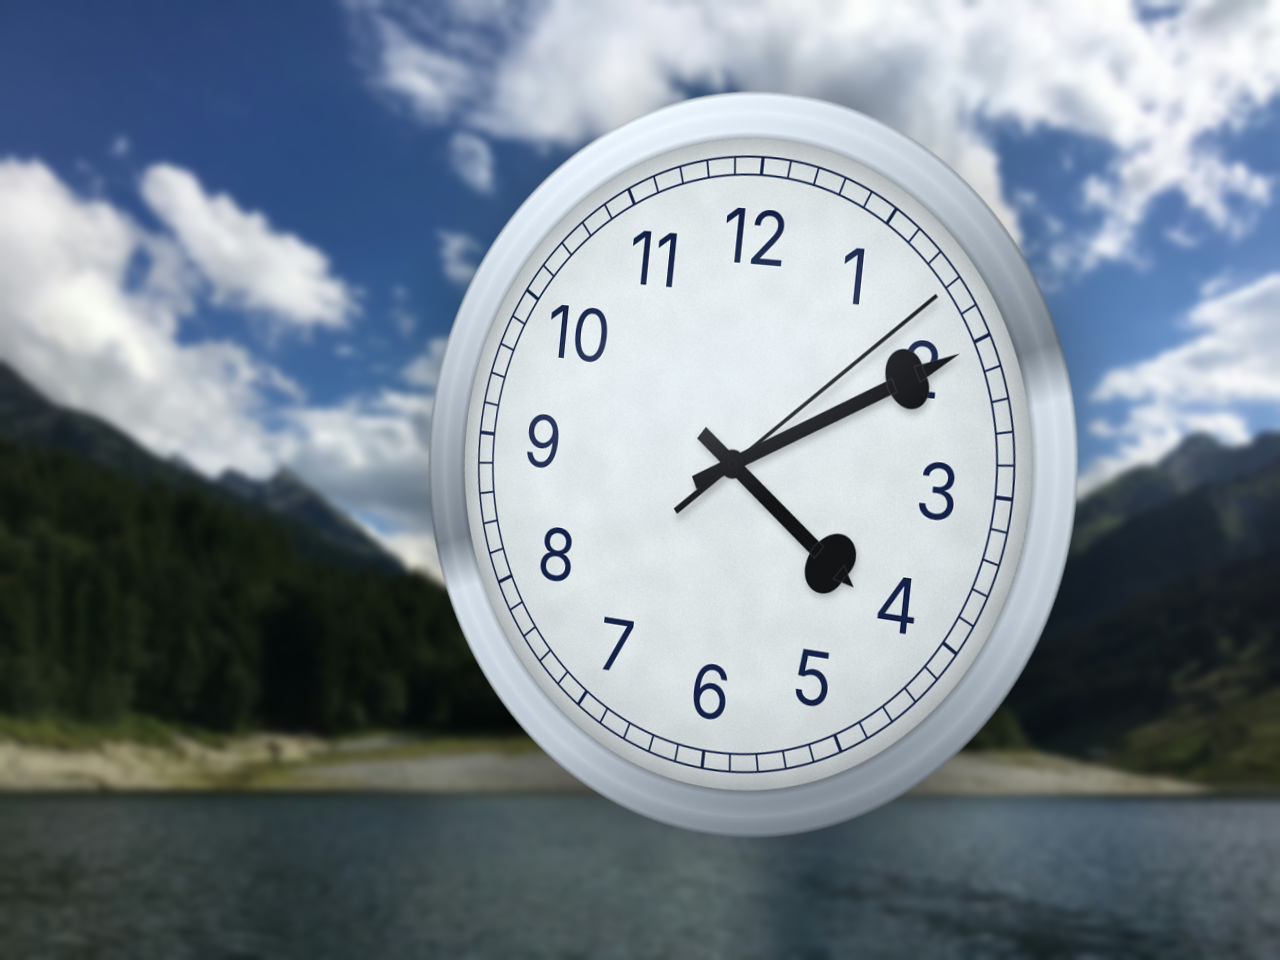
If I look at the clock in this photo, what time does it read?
4:10:08
